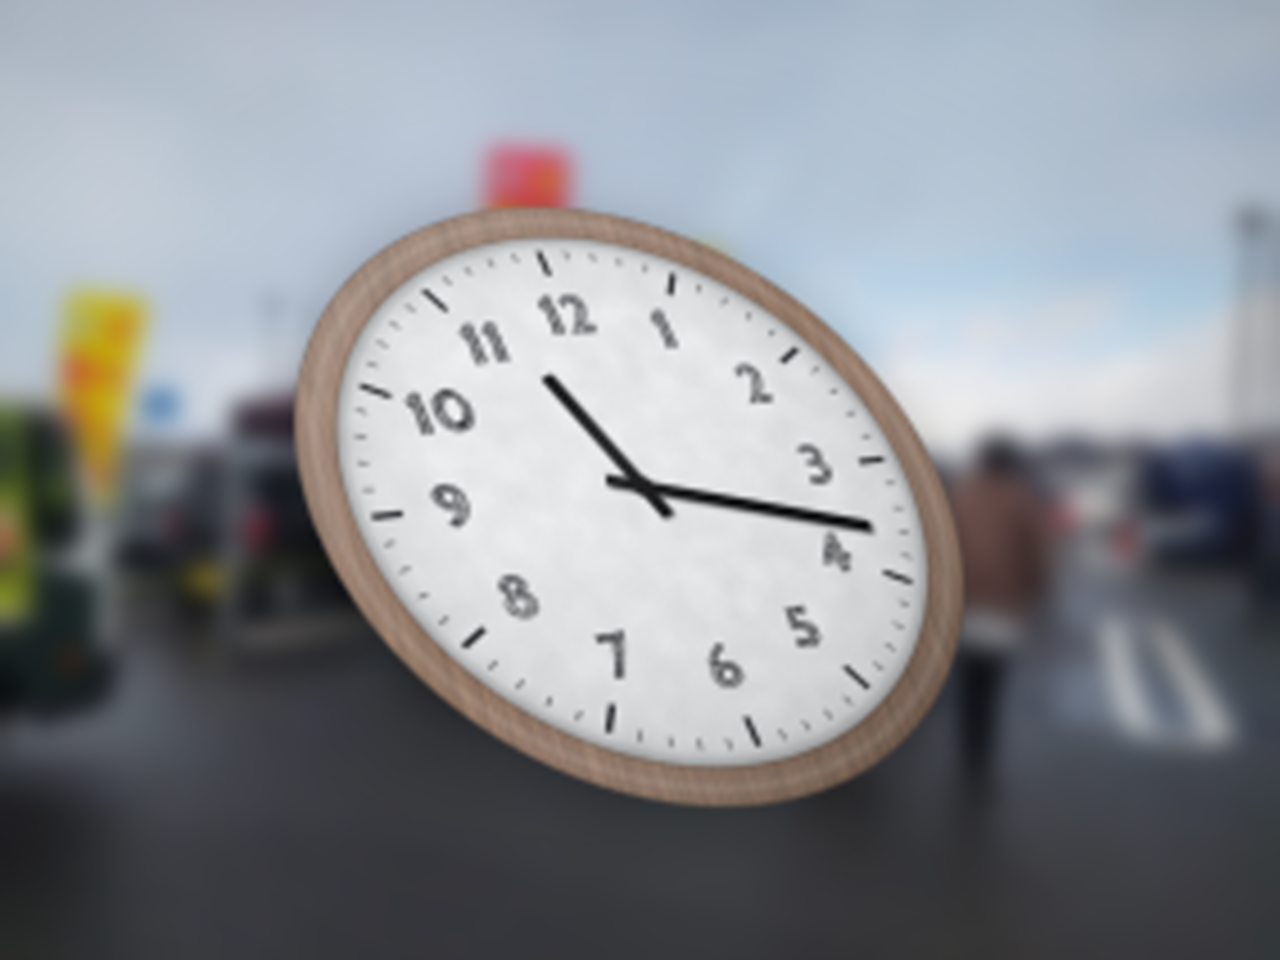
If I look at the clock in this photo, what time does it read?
11:18
